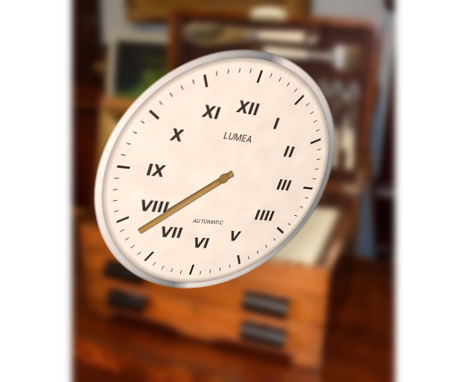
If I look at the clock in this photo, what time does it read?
7:38
